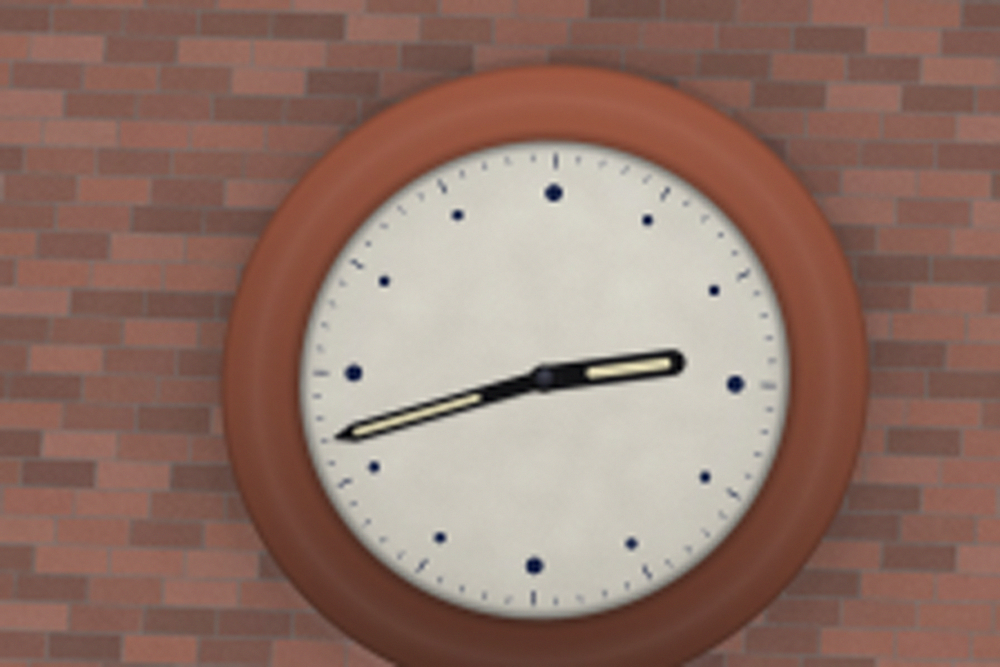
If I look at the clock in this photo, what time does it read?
2:42
